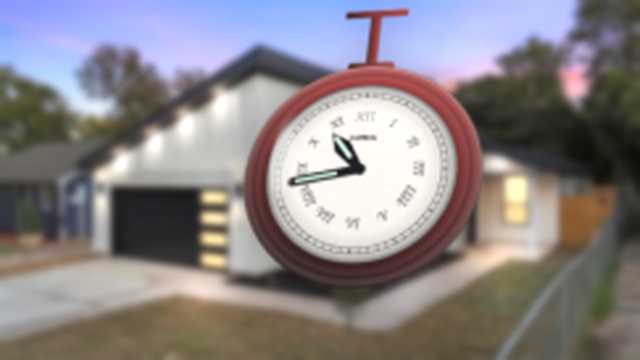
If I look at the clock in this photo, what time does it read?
10:43
